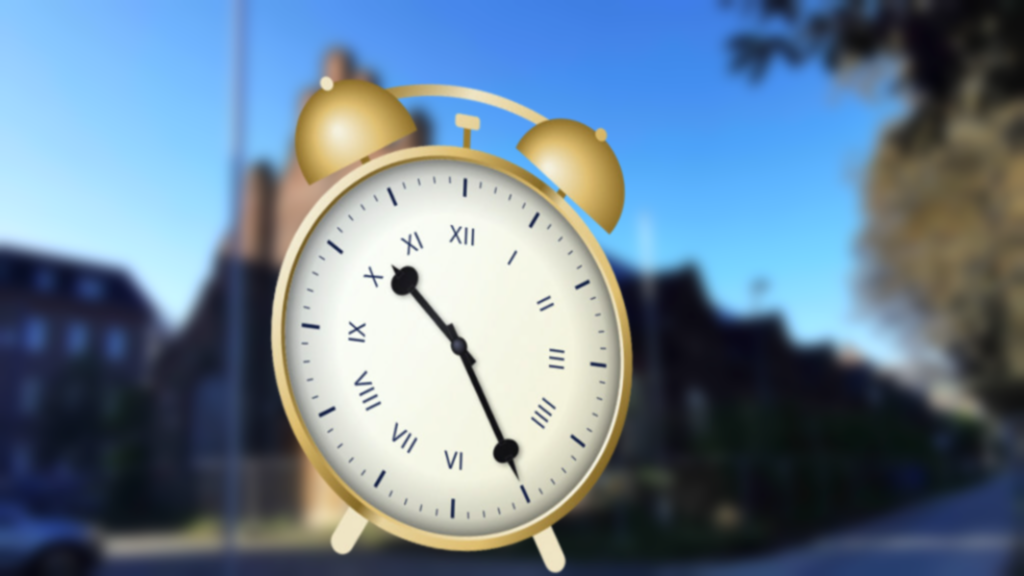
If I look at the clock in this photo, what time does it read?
10:25
